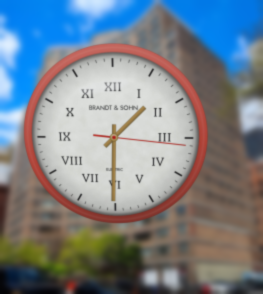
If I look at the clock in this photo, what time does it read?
1:30:16
